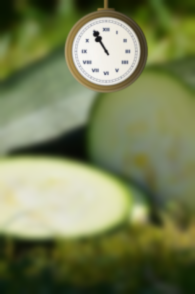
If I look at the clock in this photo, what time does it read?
10:55
